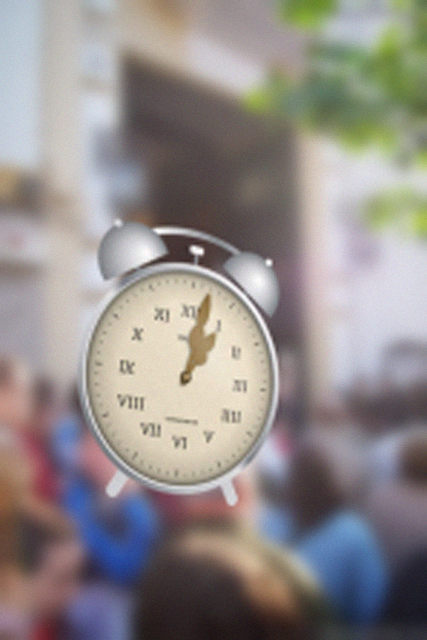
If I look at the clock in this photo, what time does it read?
1:02
